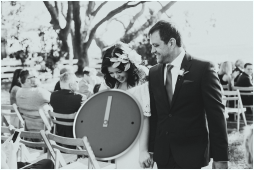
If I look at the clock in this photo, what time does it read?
12:00
